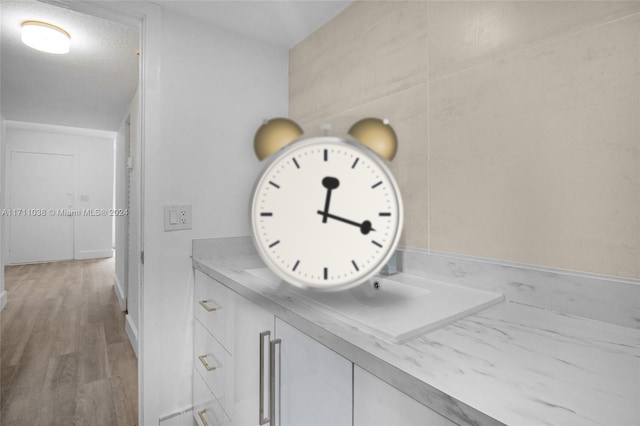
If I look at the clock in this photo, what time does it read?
12:18
